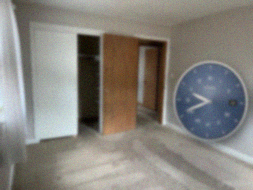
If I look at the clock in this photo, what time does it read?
9:41
